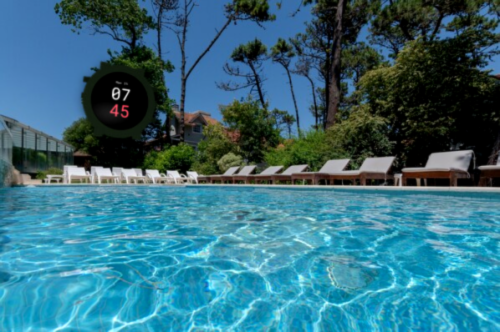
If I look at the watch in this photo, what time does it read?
7:45
